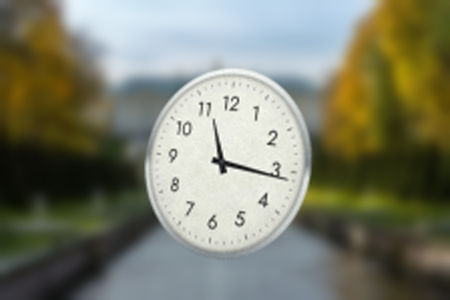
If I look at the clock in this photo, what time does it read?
11:16
